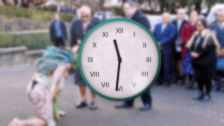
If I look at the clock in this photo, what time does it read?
11:31
